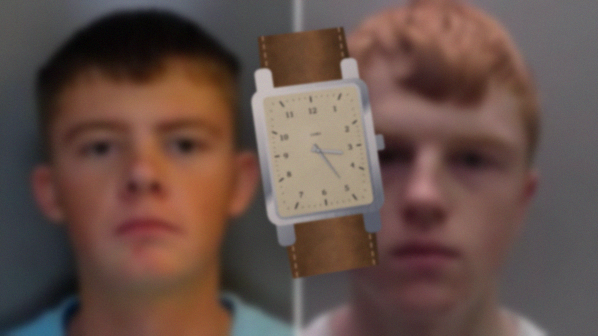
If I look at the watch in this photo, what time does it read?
3:25
